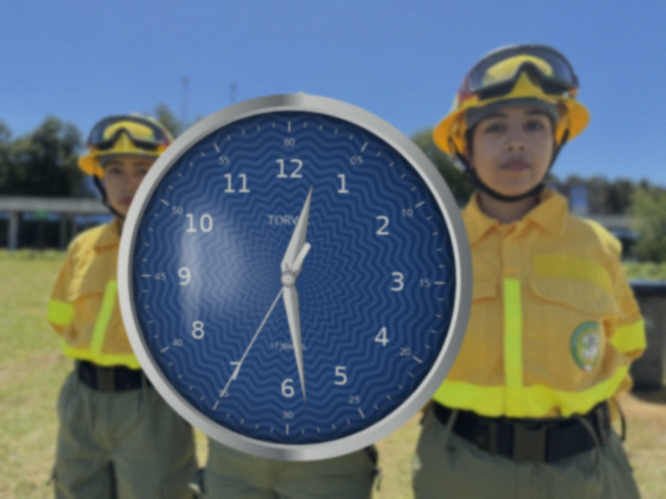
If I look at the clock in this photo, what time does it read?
12:28:35
